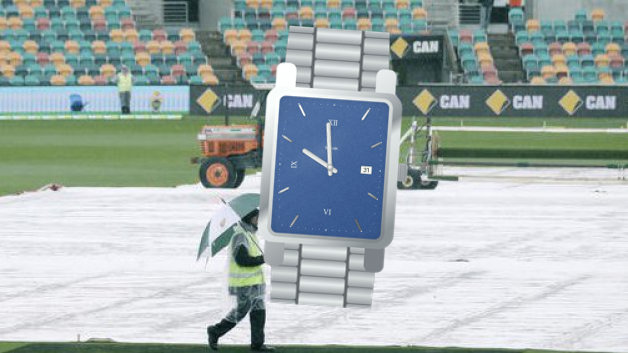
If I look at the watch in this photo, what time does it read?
9:59
